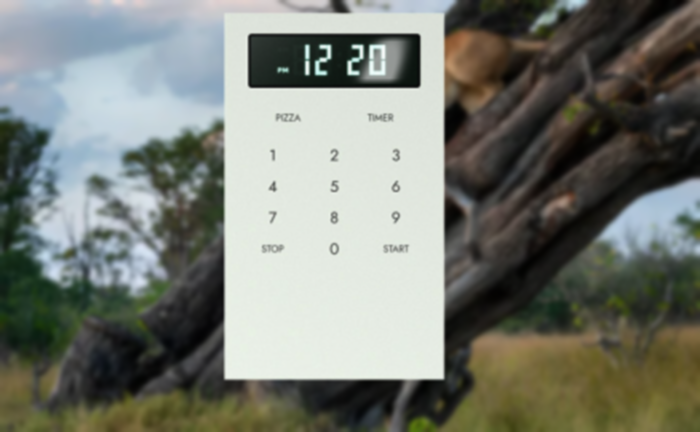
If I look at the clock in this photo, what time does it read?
12:20
